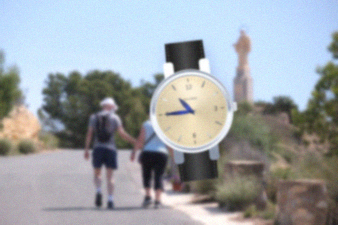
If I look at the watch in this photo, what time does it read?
10:45
